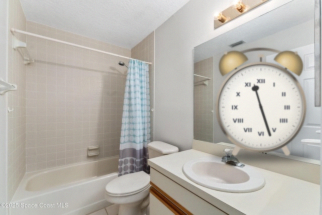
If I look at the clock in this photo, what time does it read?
11:27
